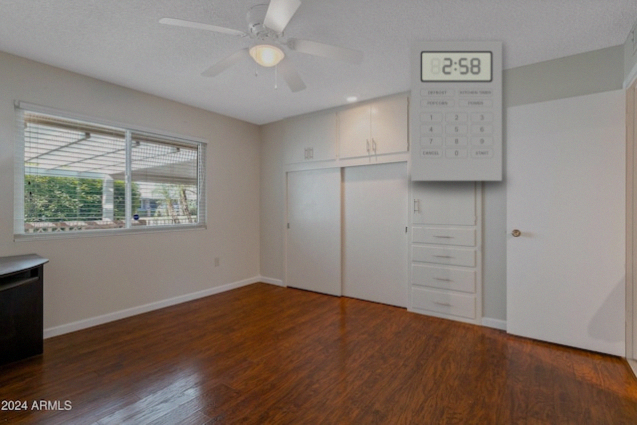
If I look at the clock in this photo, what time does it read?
2:58
